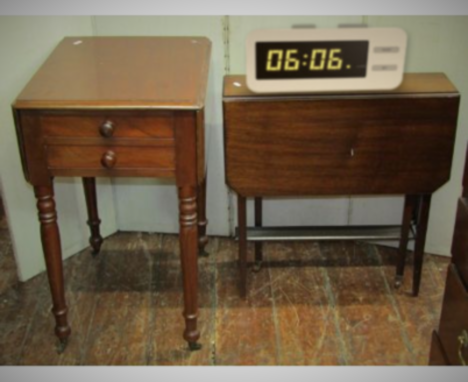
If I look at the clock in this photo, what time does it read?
6:06
